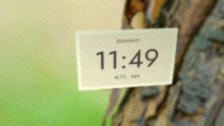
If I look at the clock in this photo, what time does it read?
11:49
